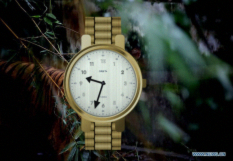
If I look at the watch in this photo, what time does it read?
9:33
